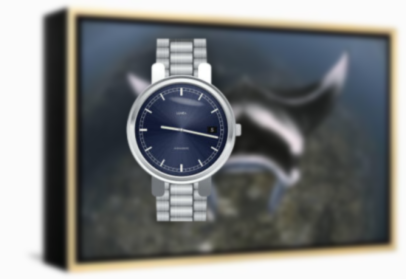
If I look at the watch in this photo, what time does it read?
9:17
